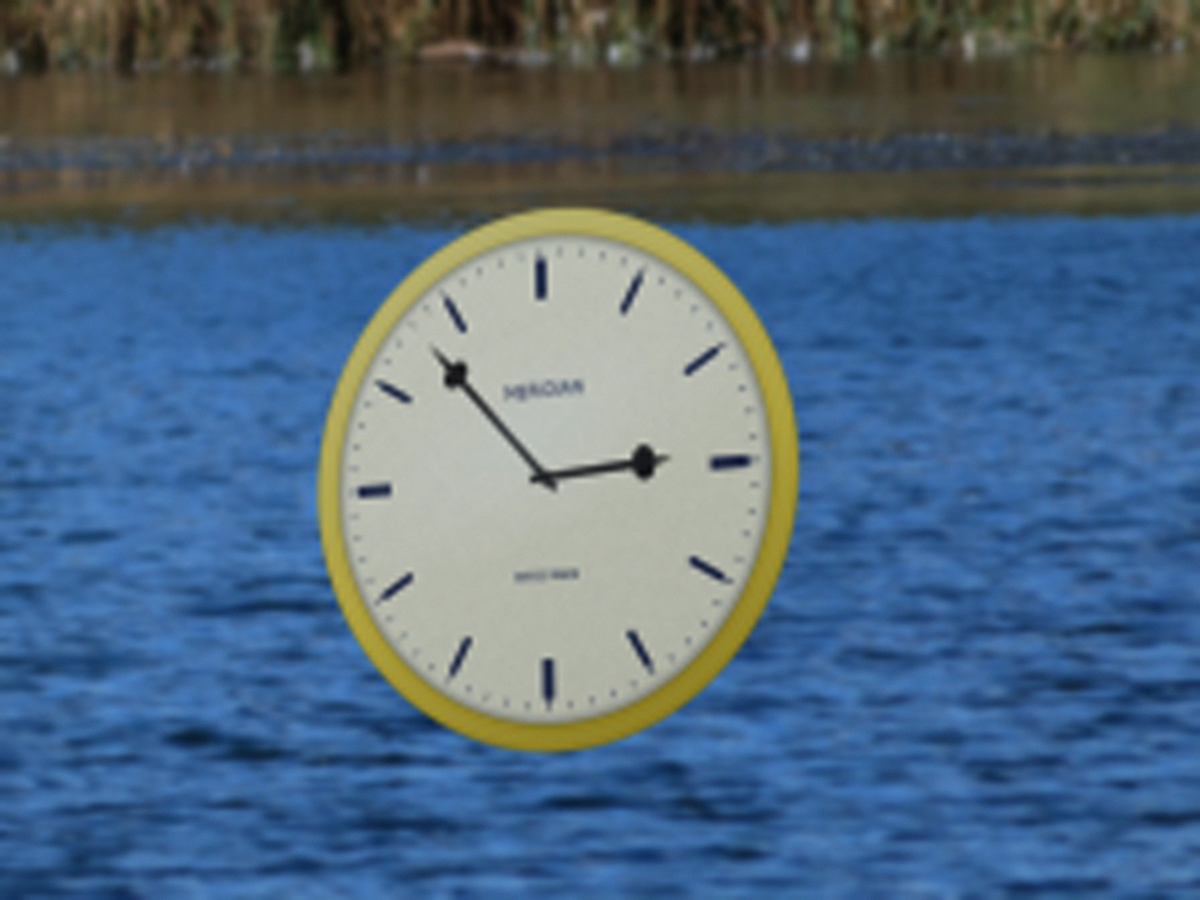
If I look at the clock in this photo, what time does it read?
2:53
